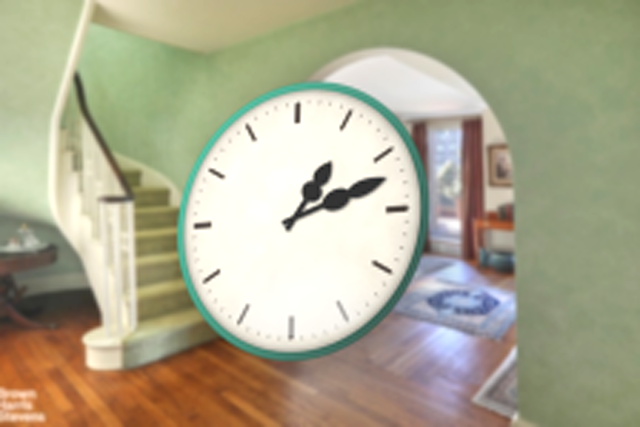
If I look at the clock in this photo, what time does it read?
1:12
